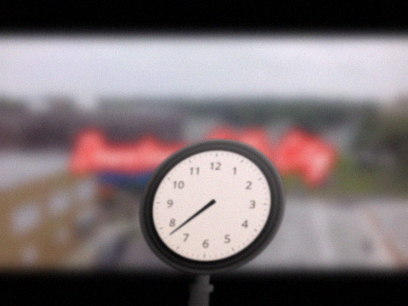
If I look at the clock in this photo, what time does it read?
7:38
